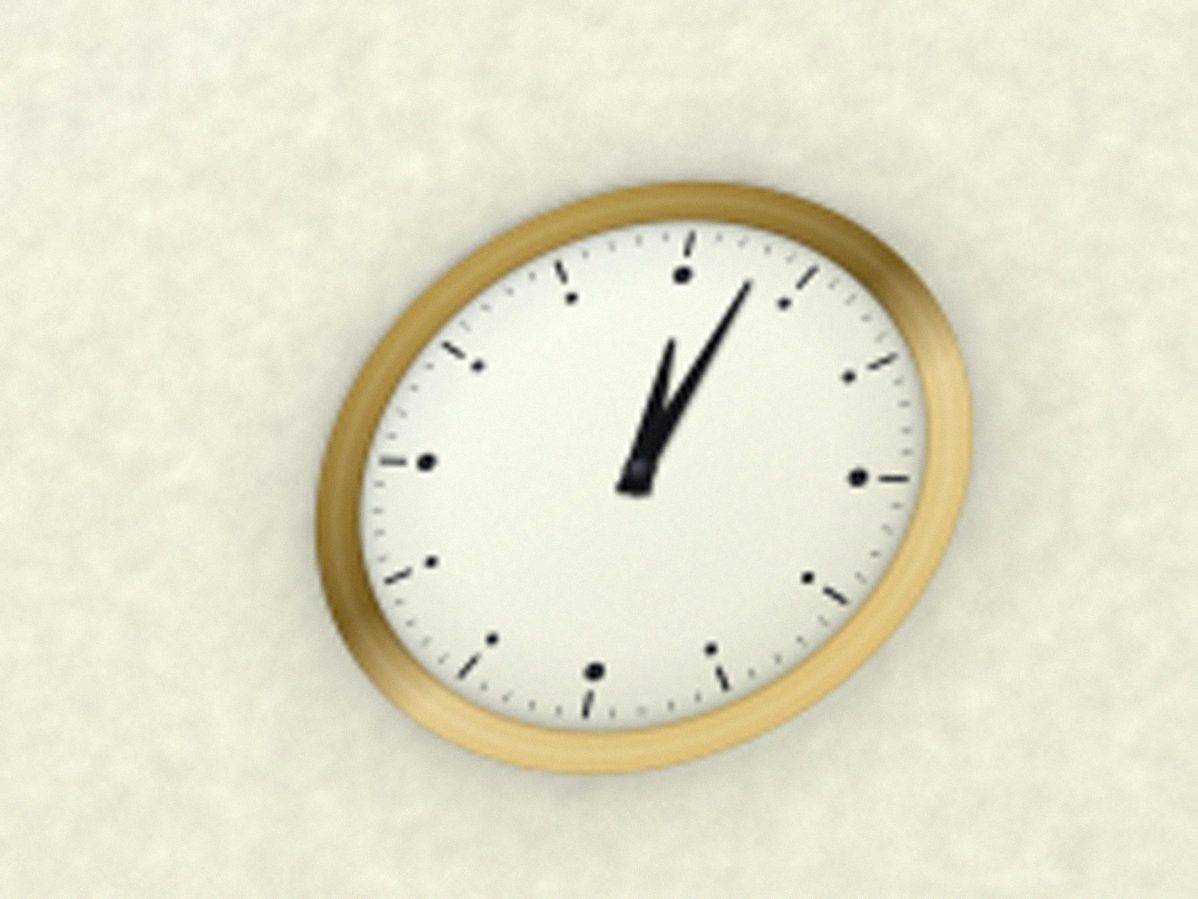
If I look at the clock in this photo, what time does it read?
12:03
